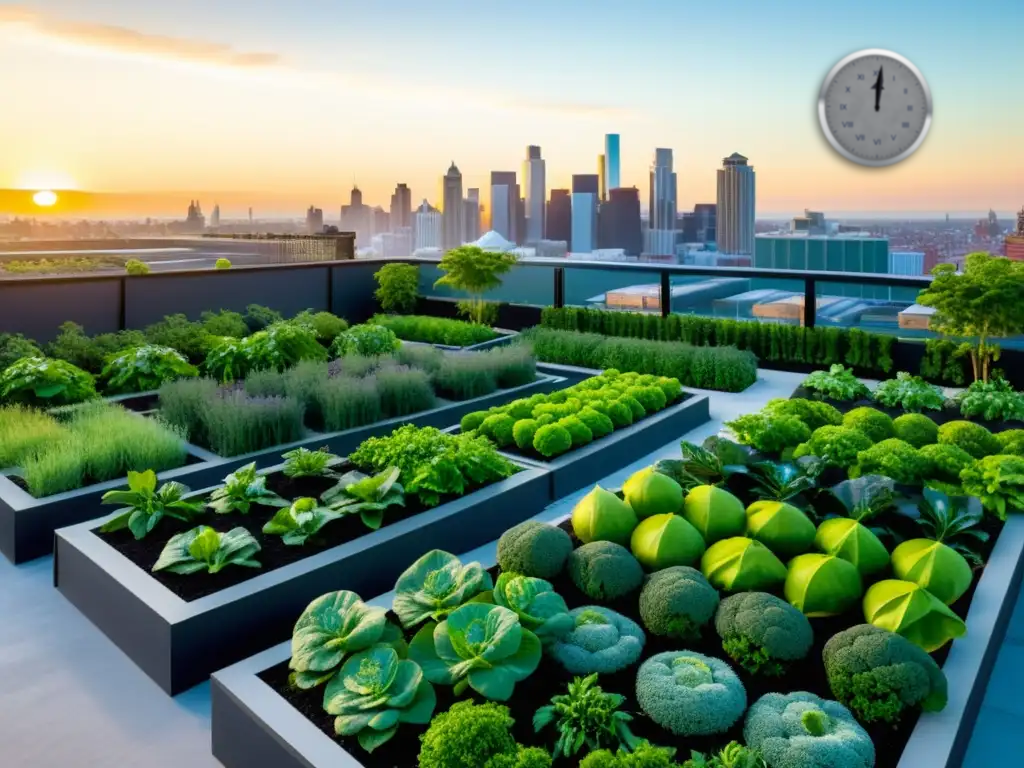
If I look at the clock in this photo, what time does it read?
12:01
